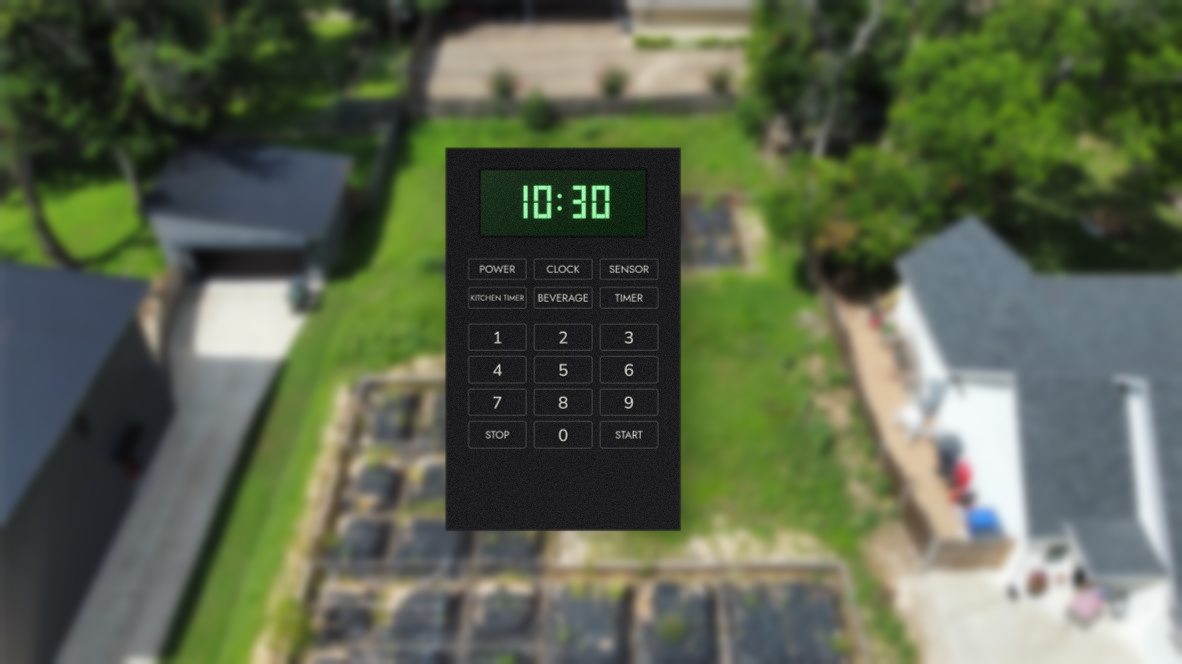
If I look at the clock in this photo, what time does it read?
10:30
